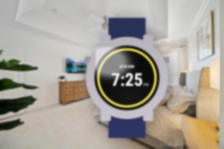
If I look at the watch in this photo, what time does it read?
7:25
